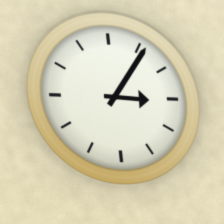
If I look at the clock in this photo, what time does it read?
3:06
